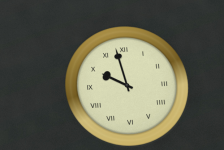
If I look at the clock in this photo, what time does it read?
9:58
